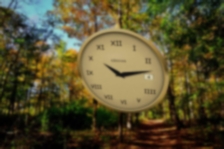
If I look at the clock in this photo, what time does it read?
10:13
